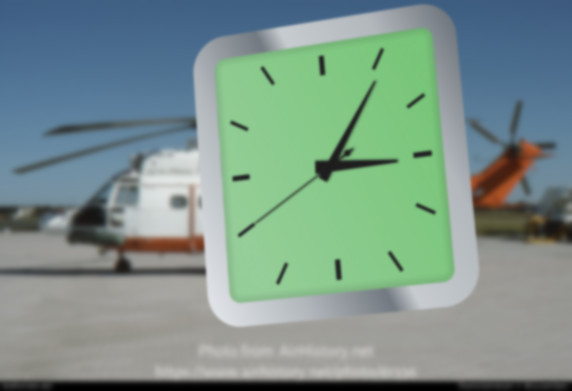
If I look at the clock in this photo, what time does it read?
3:05:40
